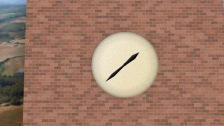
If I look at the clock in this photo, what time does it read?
1:38
